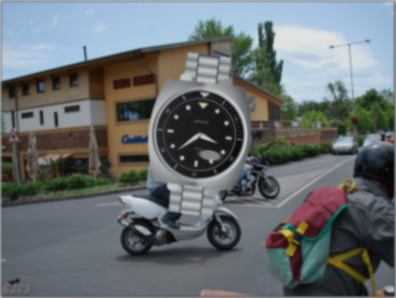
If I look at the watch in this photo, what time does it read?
3:38
